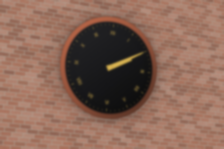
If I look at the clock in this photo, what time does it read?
2:10
